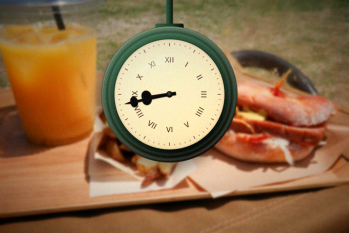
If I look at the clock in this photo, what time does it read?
8:43
